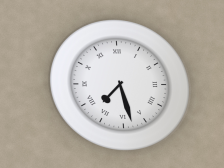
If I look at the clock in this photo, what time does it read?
7:28
